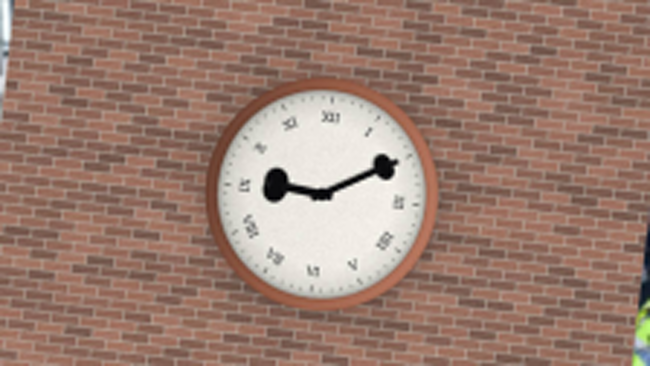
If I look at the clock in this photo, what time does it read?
9:10
